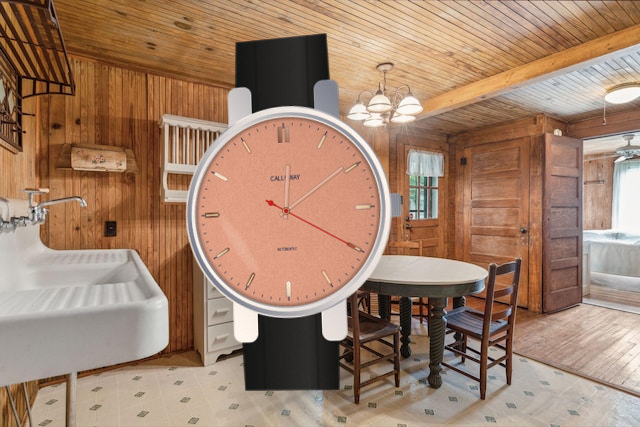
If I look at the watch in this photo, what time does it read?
12:09:20
